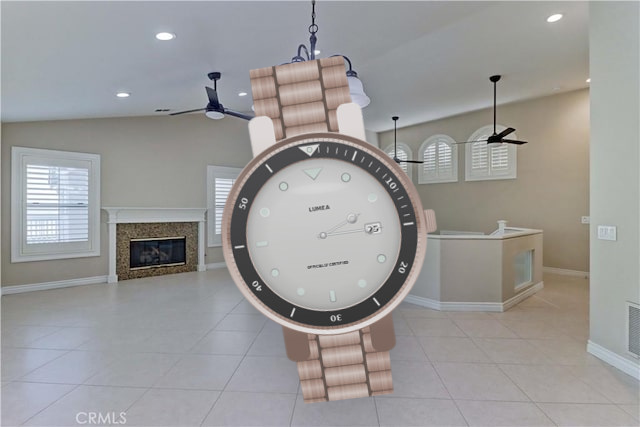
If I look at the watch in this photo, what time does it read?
2:15
